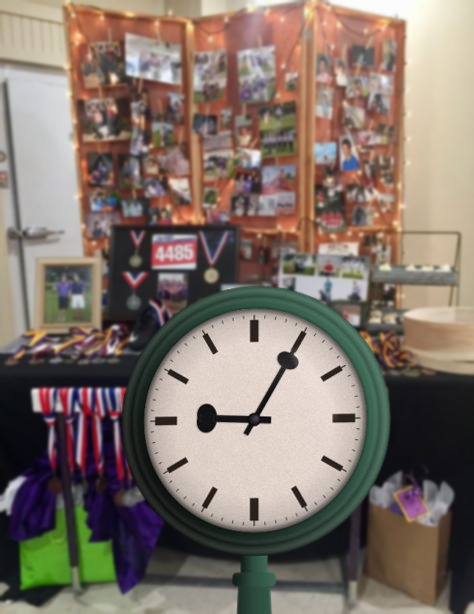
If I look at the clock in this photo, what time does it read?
9:05
